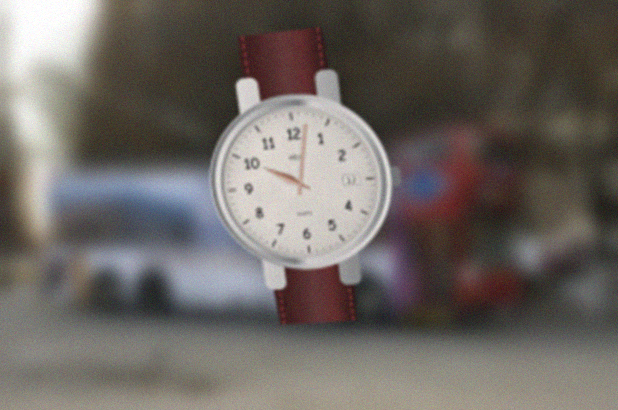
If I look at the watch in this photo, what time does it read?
10:02
